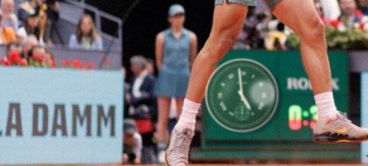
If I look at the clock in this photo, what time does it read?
4:59
